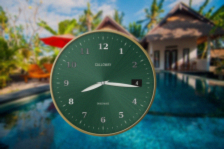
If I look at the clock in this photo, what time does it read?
8:16
